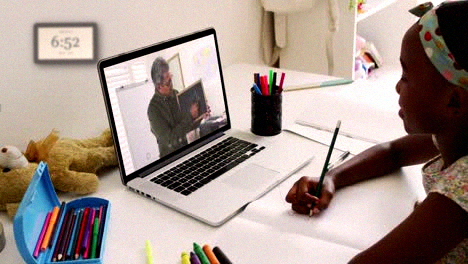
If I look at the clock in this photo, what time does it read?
6:52
